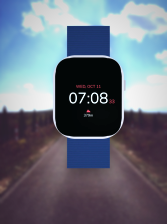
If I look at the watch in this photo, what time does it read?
7:08
